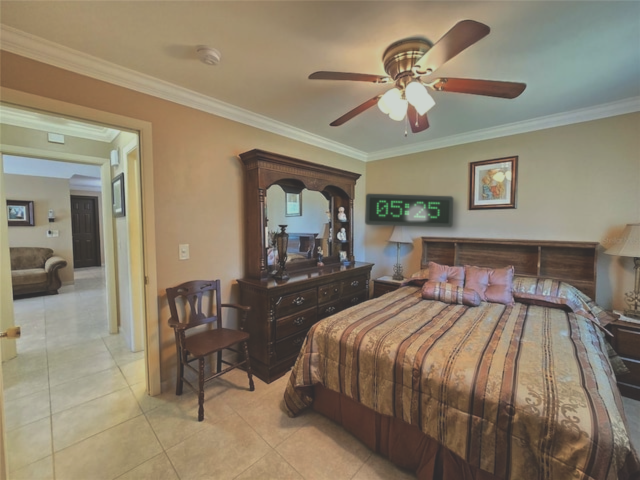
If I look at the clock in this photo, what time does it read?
5:25
